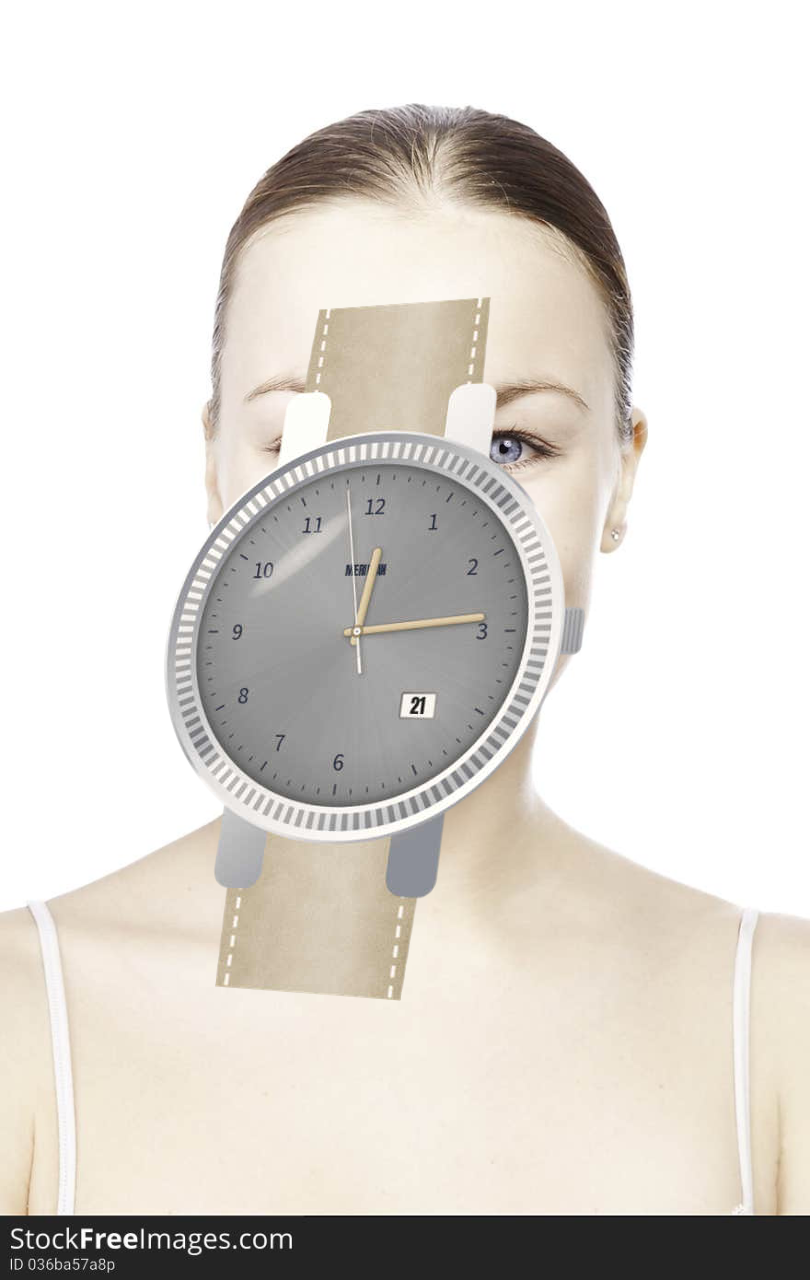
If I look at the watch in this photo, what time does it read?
12:13:58
